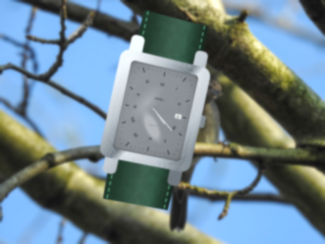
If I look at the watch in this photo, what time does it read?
4:21
